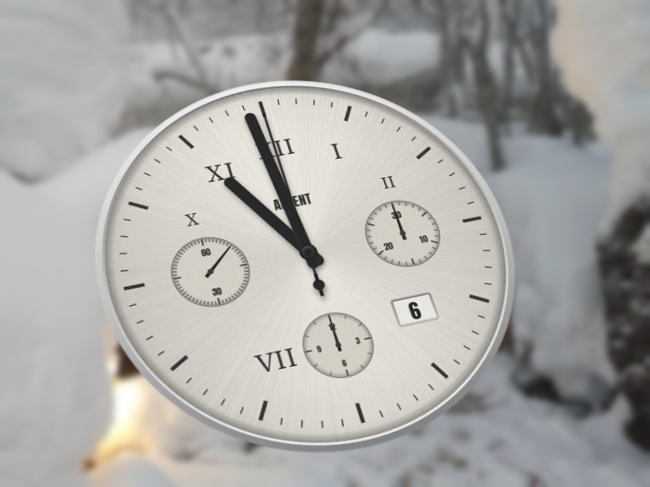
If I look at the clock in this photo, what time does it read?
10:59:08
